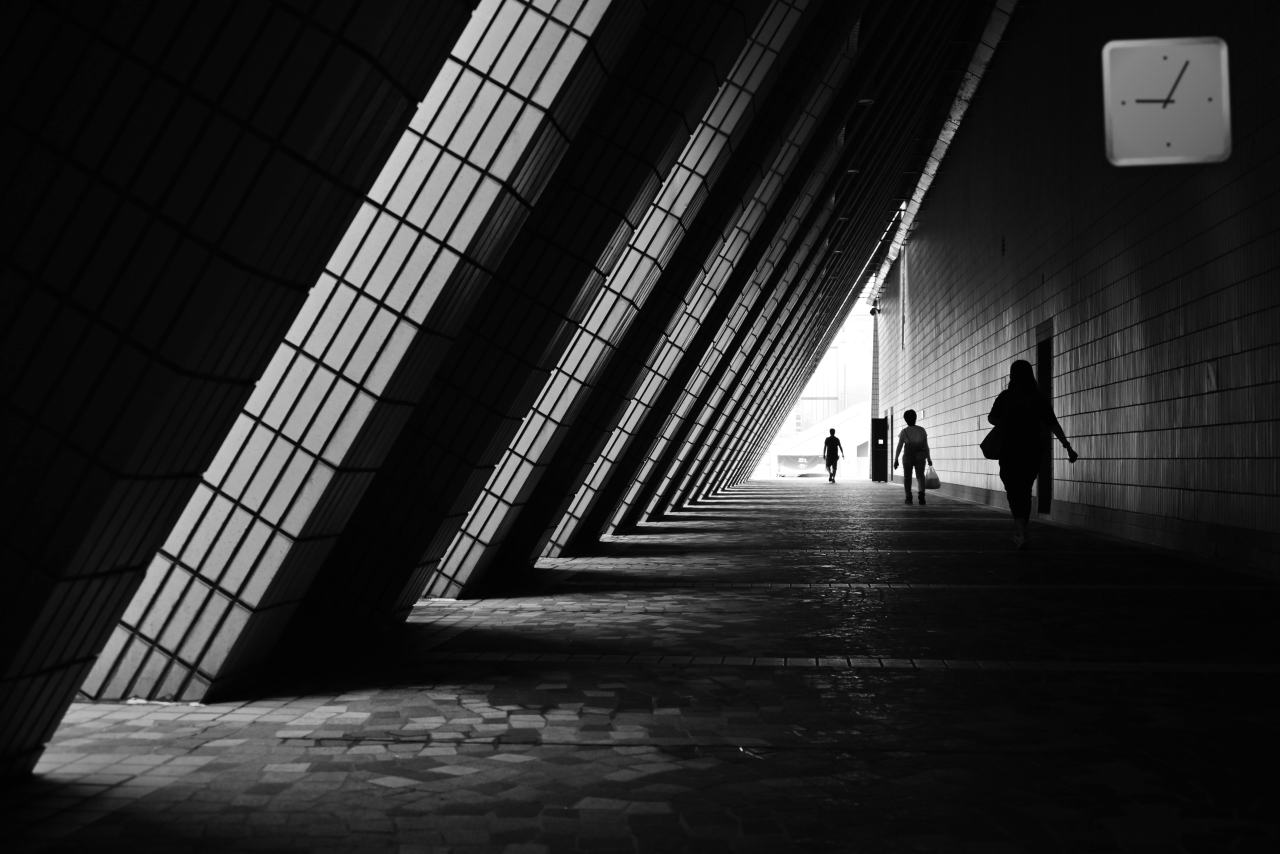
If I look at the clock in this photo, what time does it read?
9:05
